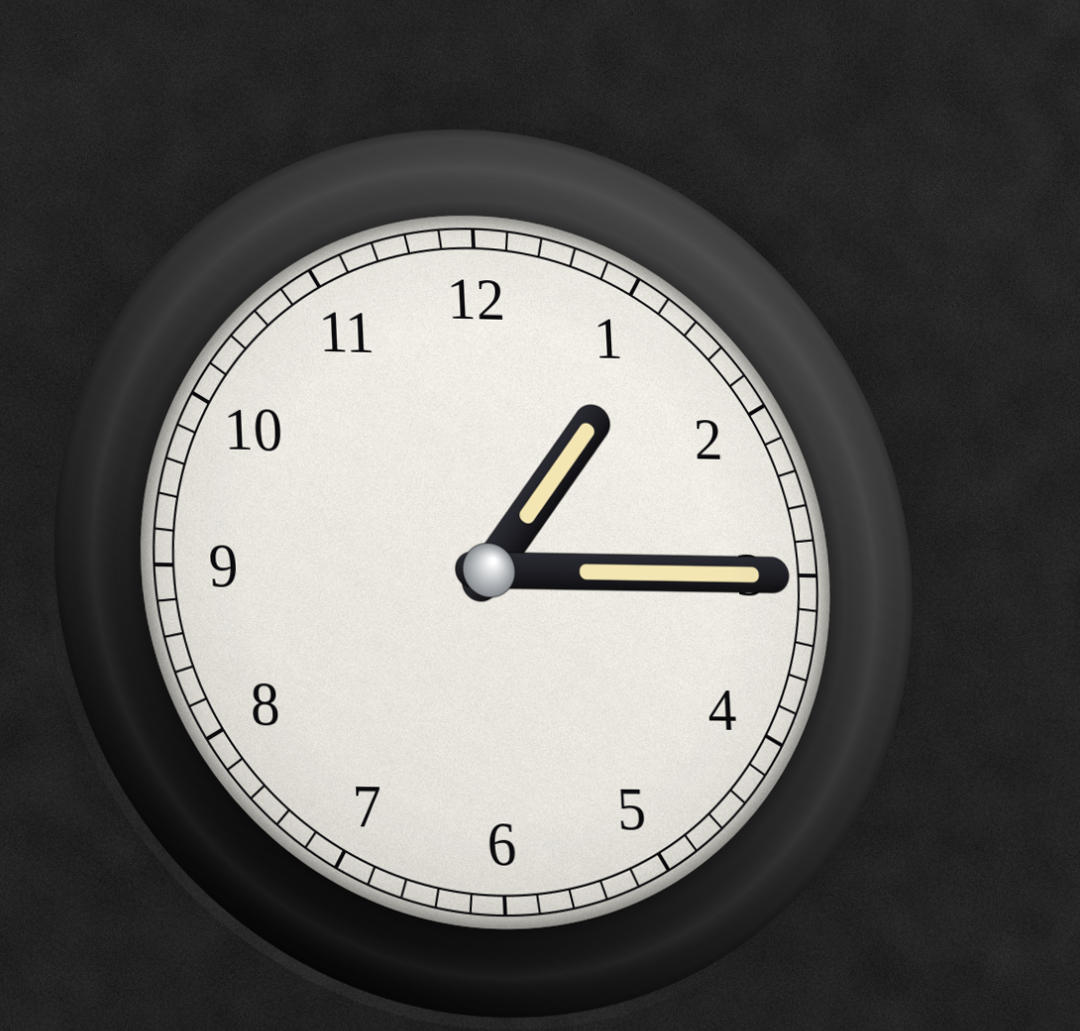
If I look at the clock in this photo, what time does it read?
1:15
